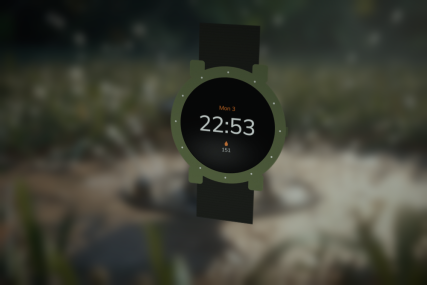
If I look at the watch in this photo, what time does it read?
22:53
